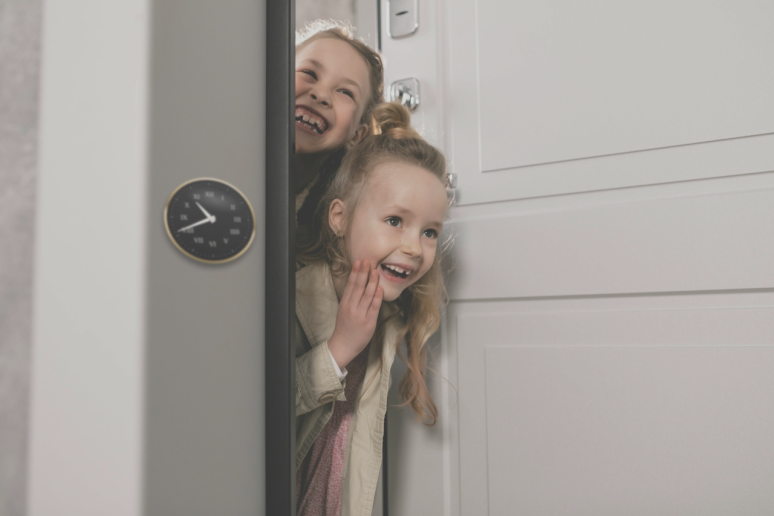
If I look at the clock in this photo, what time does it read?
10:41
